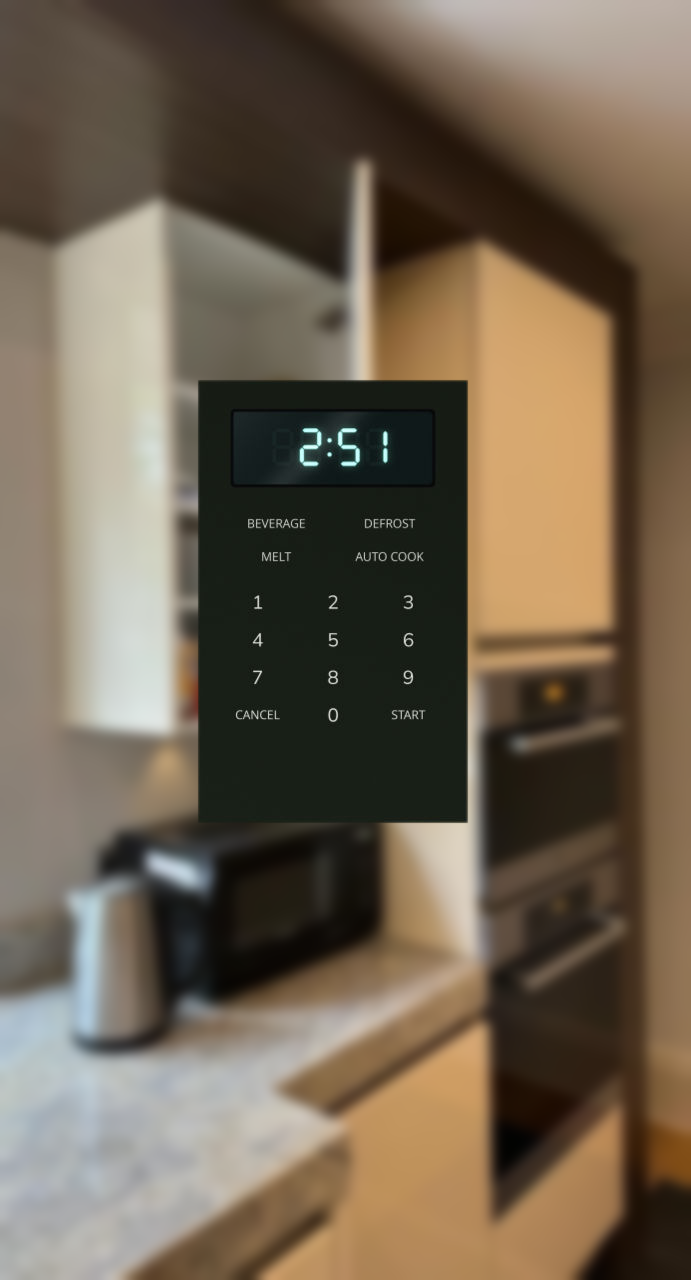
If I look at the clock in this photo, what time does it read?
2:51
